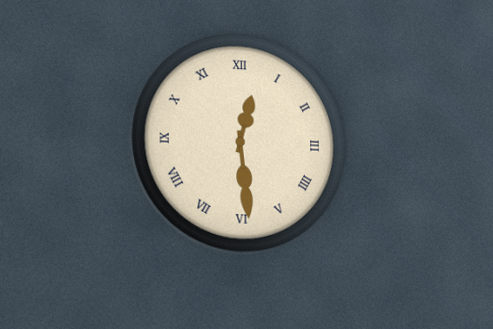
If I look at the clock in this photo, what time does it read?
12:29
